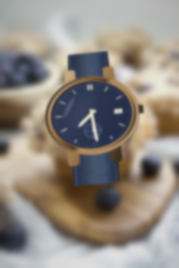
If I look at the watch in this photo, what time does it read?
7:29
